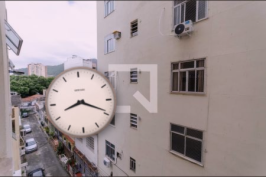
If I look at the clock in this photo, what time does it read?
8:19
